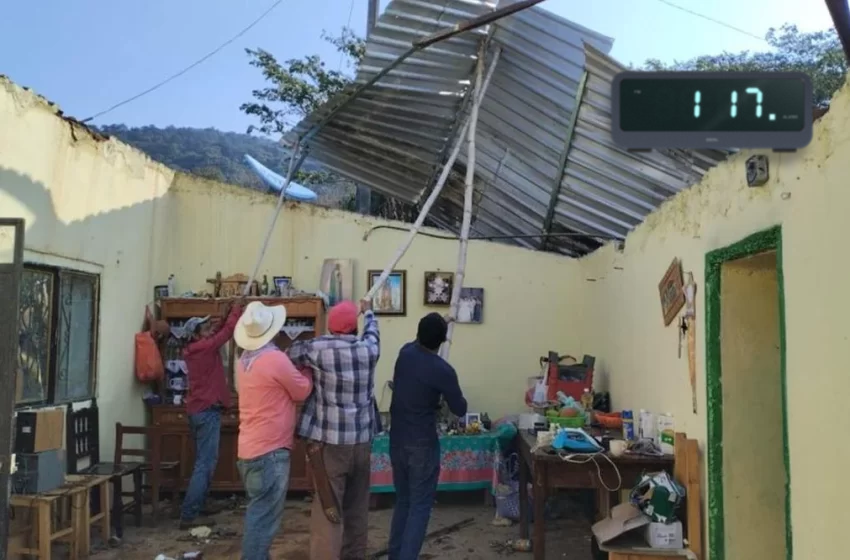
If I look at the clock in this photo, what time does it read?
1:17
